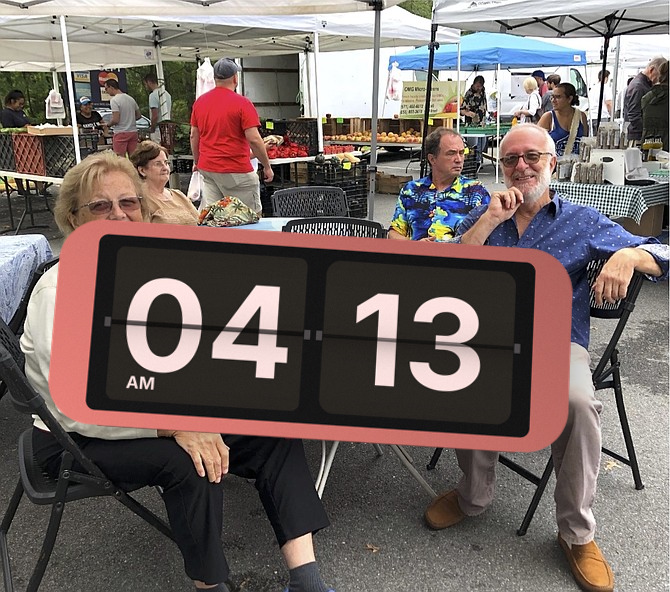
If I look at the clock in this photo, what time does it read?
4:13
